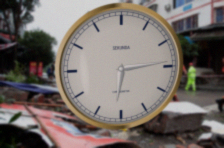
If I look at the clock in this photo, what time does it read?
6:14
